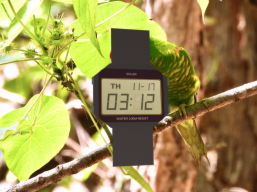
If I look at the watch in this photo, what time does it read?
3:12
